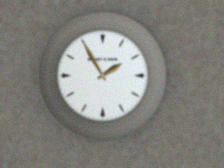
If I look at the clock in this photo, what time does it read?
1:55
